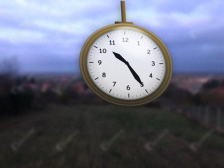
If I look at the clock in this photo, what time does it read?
10:25
